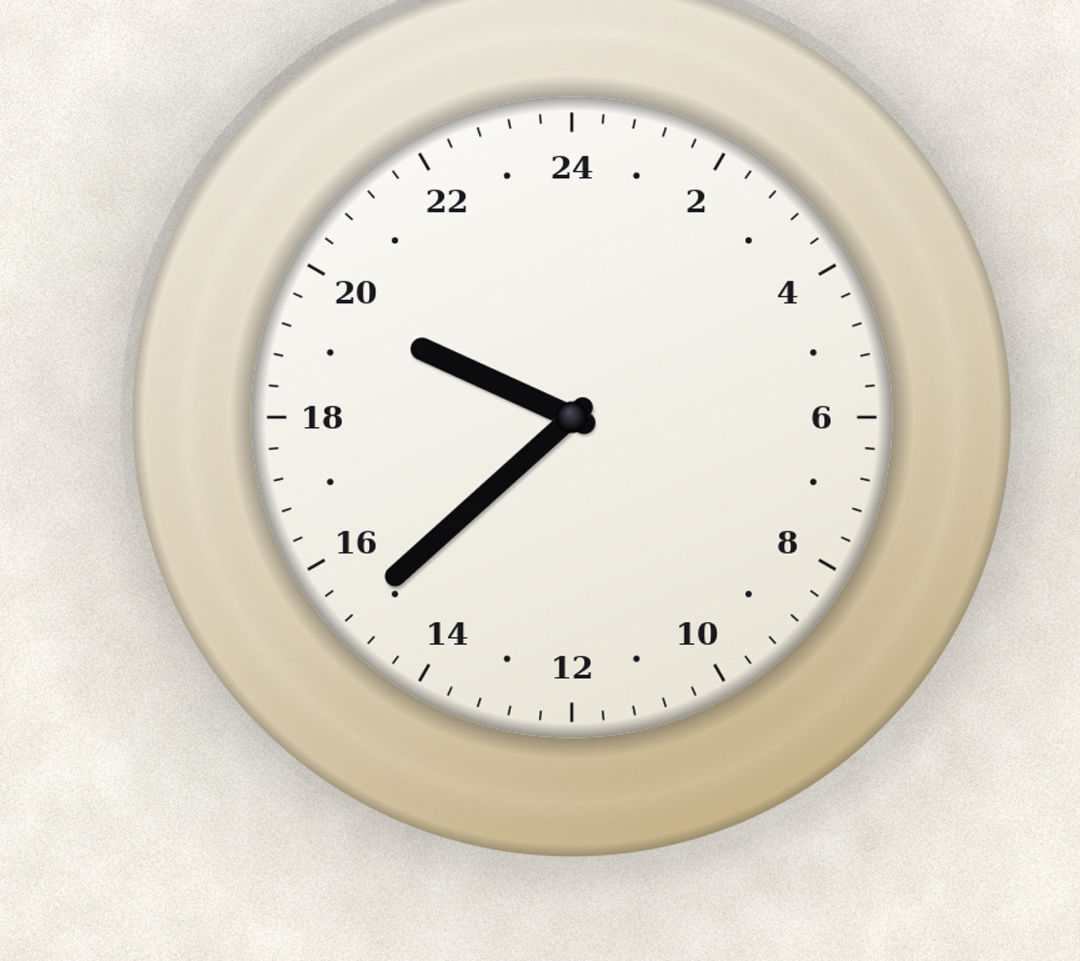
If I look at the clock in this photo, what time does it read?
19:38
